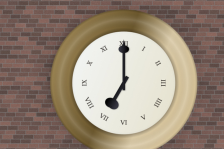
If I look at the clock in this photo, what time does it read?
7:00
